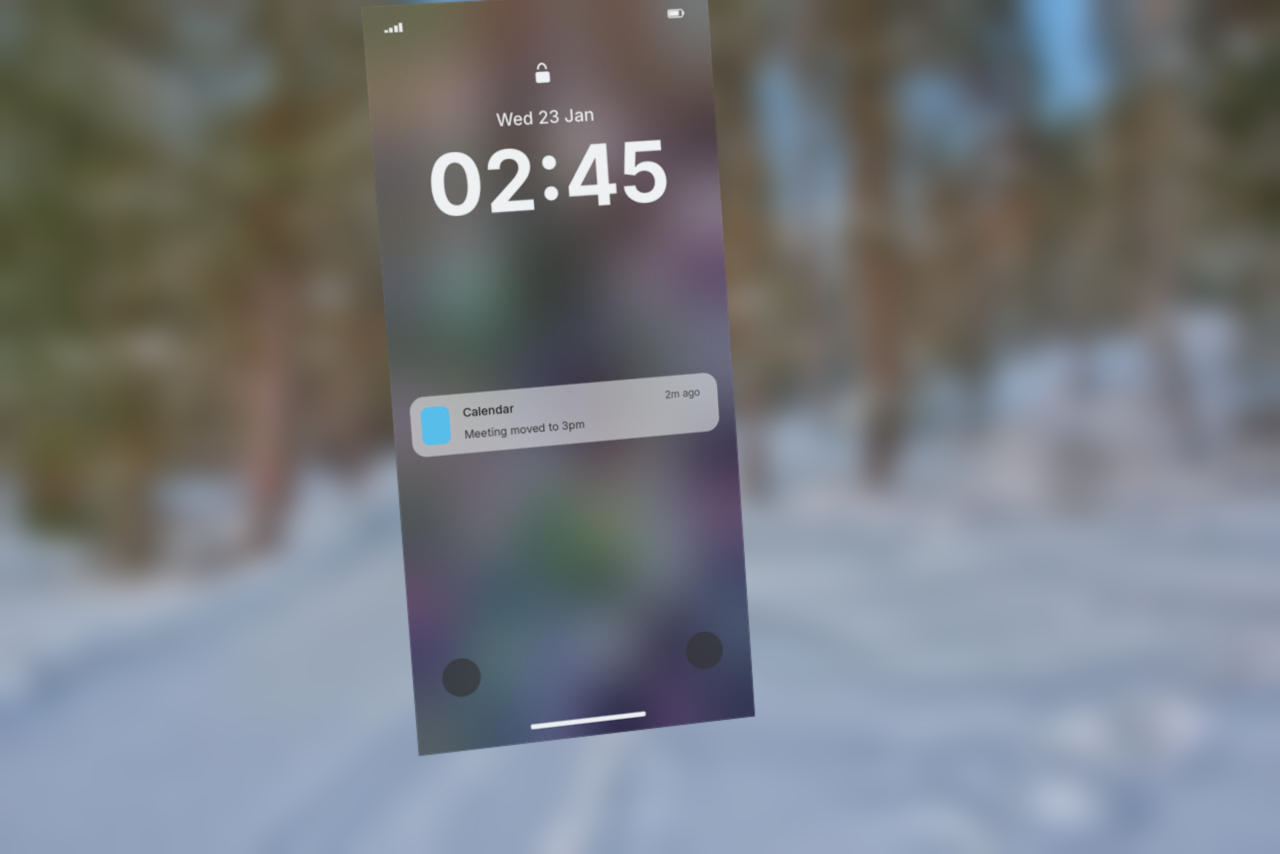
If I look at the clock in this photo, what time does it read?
2:45
